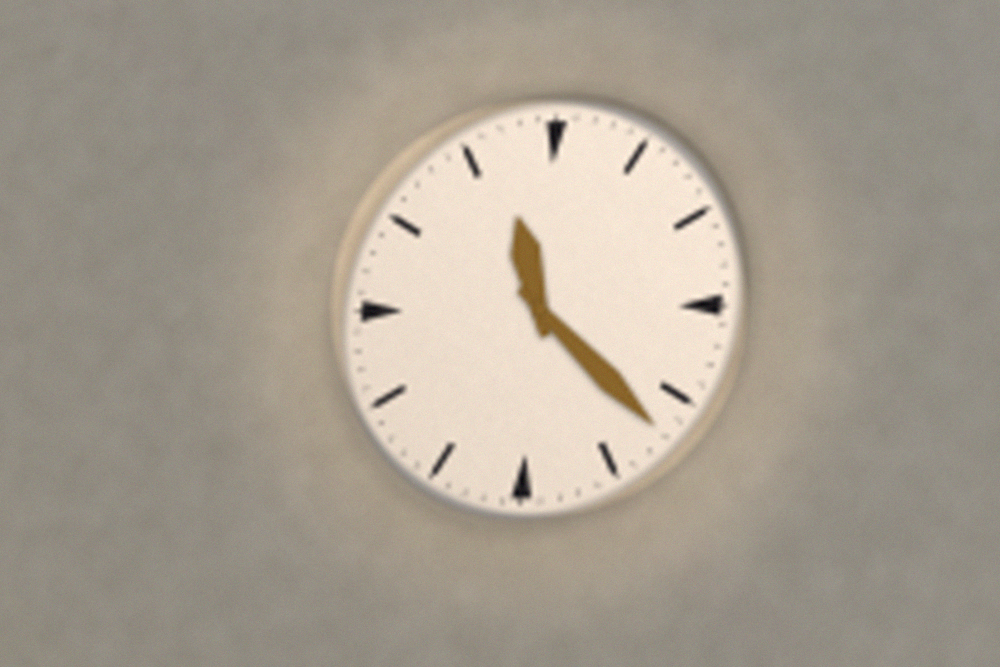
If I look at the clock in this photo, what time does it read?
11:22
